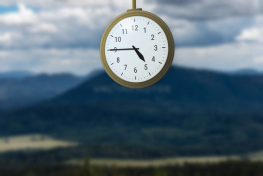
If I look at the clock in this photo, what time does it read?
4:45
